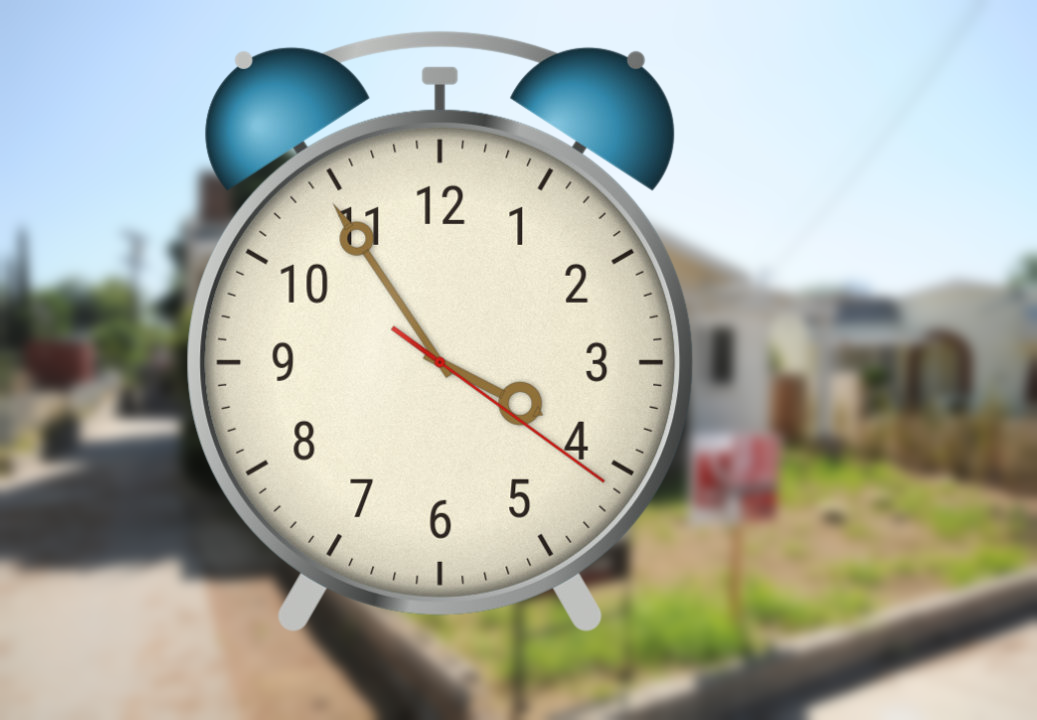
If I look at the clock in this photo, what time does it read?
3:54:21
